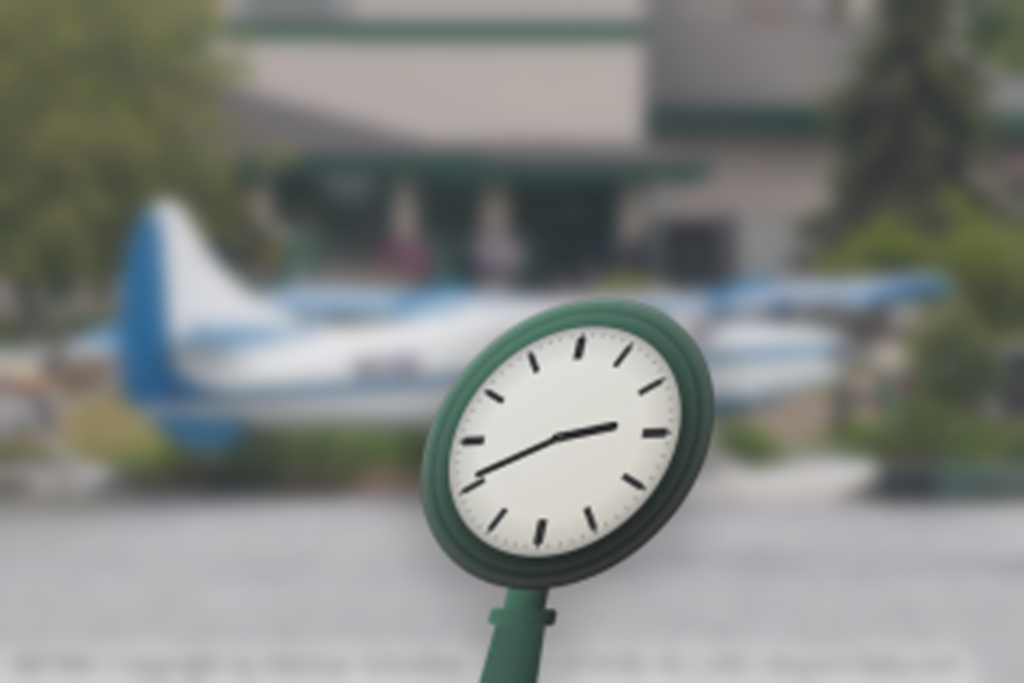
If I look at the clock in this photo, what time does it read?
2:41
